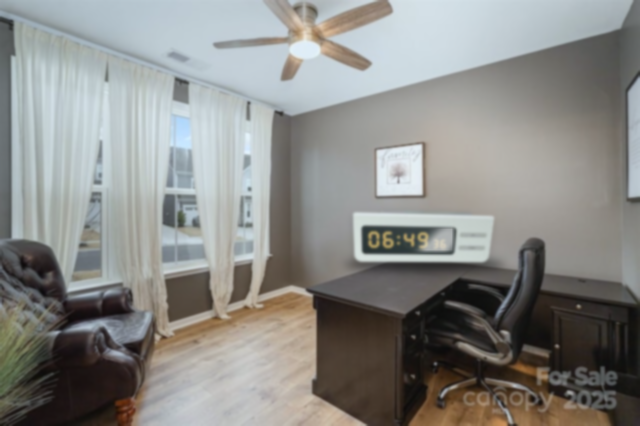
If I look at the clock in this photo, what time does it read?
6:49
